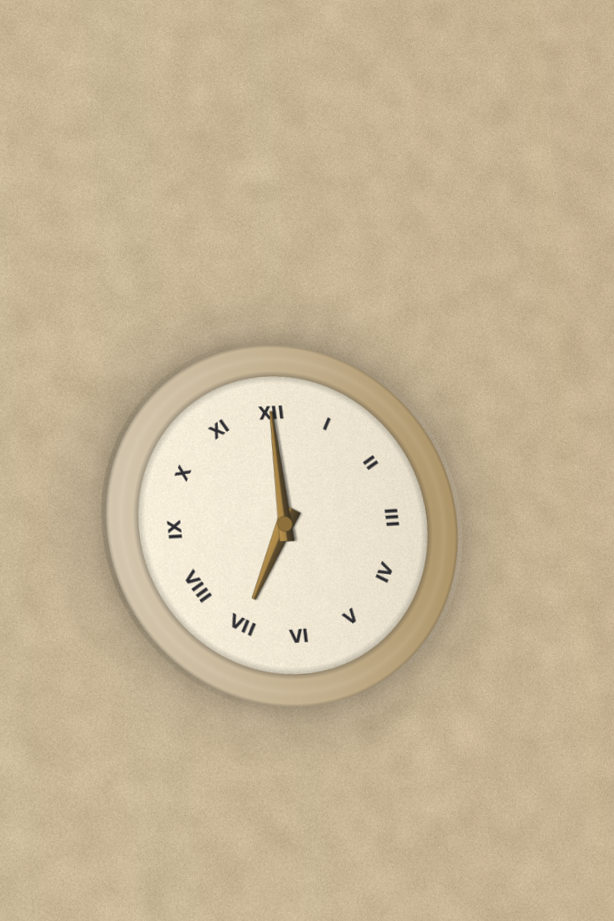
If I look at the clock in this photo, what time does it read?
7:00
